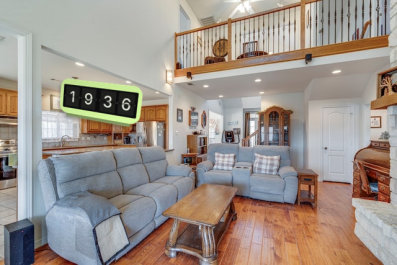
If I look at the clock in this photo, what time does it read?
19:36
